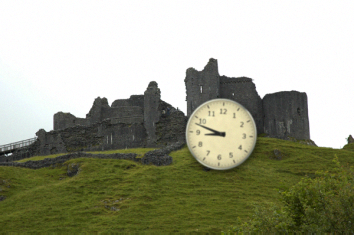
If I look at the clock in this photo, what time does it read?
8:48
